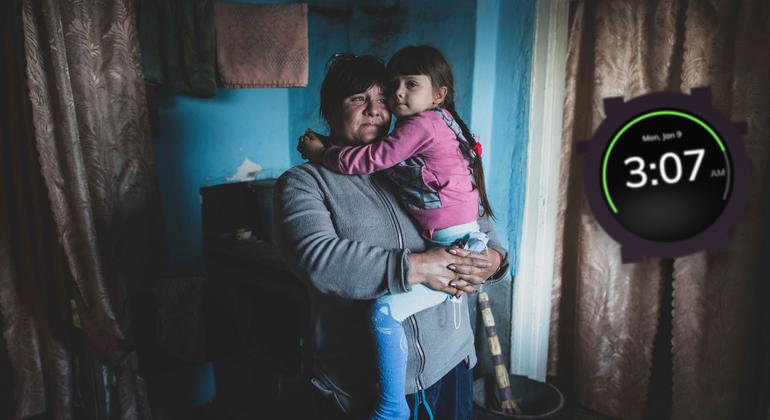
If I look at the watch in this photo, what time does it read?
3:07
